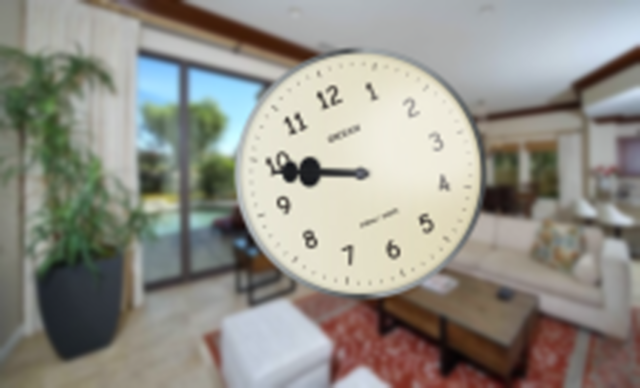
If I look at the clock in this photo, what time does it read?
9:49
